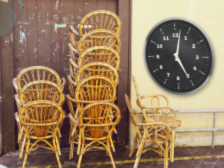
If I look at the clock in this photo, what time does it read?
5:02
